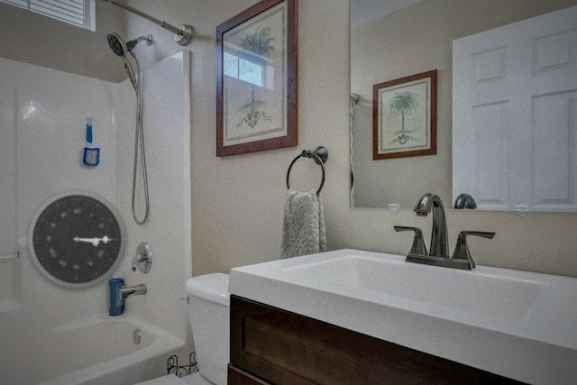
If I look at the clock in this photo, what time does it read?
3:15
